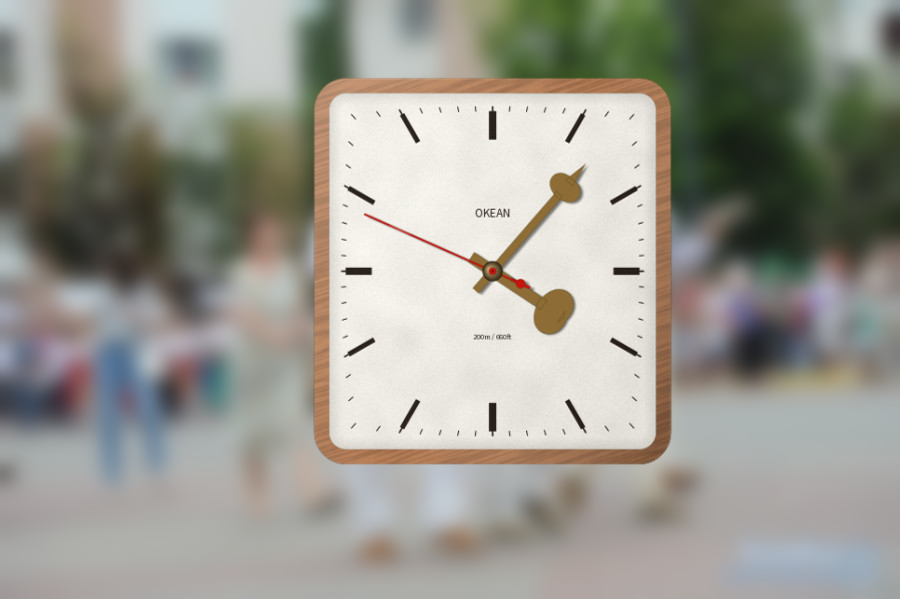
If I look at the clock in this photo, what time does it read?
4:06:49
